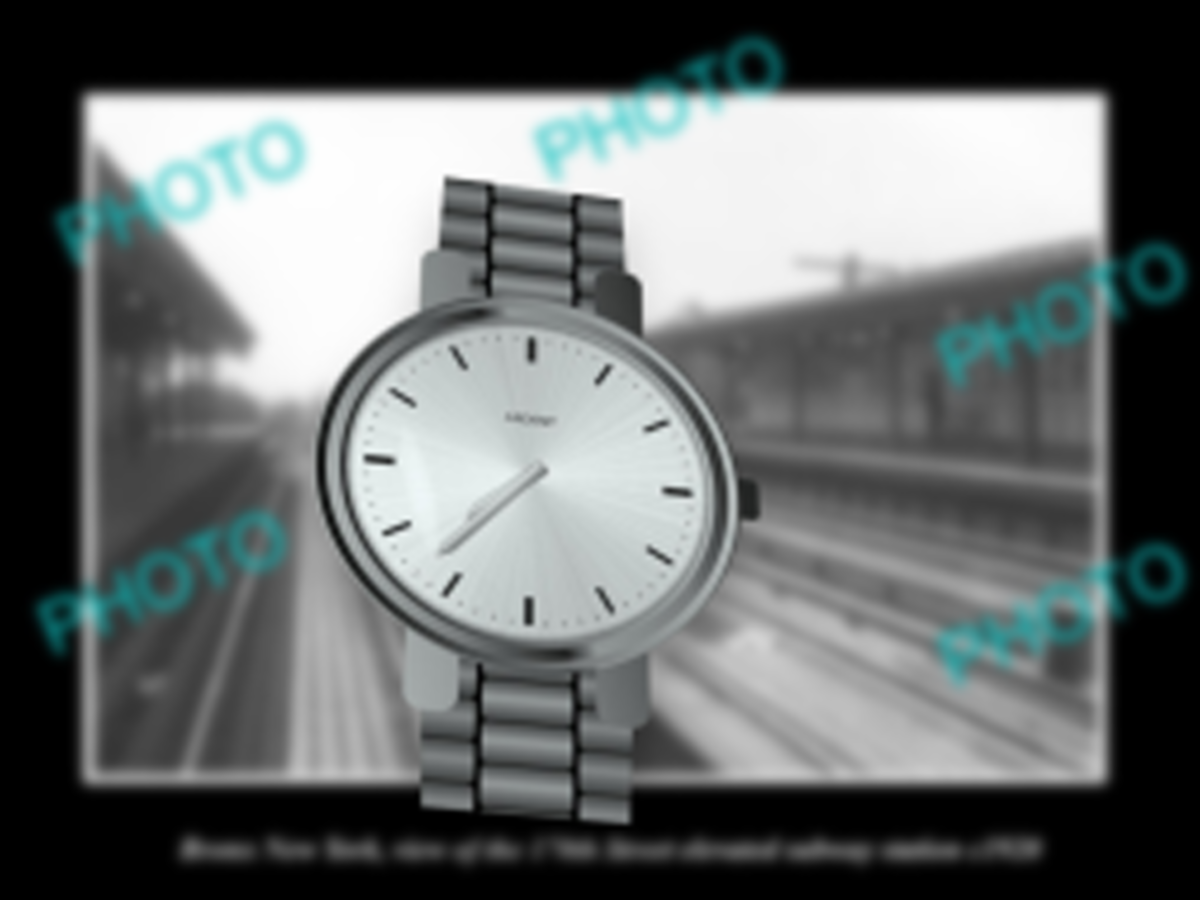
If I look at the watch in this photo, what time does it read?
7:37
